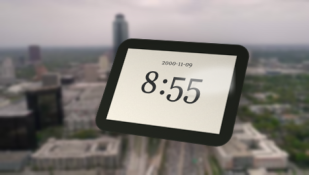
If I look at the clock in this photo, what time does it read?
8:55
